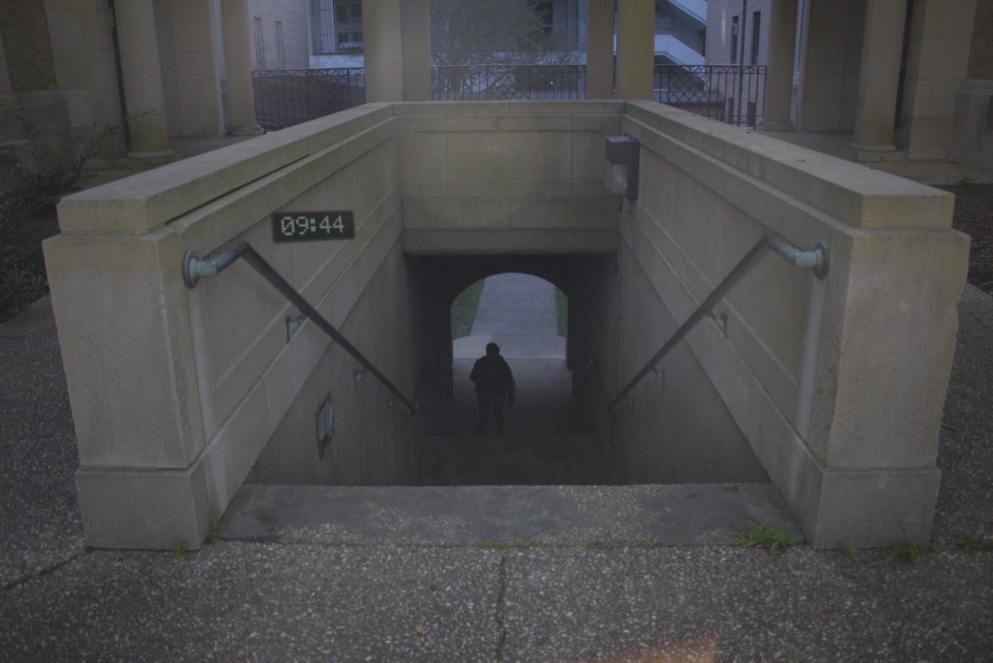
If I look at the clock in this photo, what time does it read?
9:44
